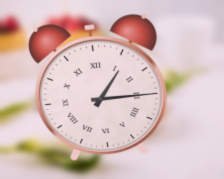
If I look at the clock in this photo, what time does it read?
1:15
